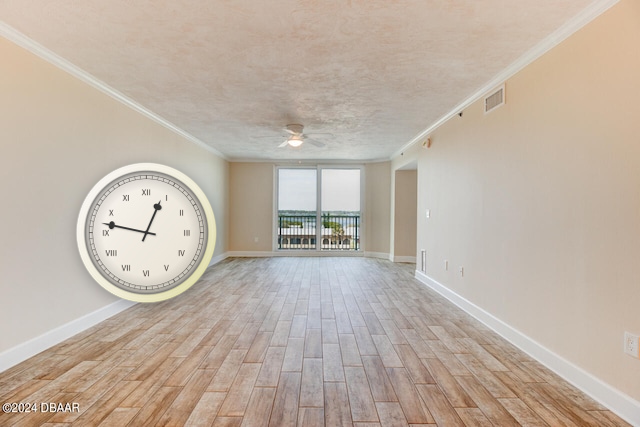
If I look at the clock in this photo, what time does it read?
12:47
